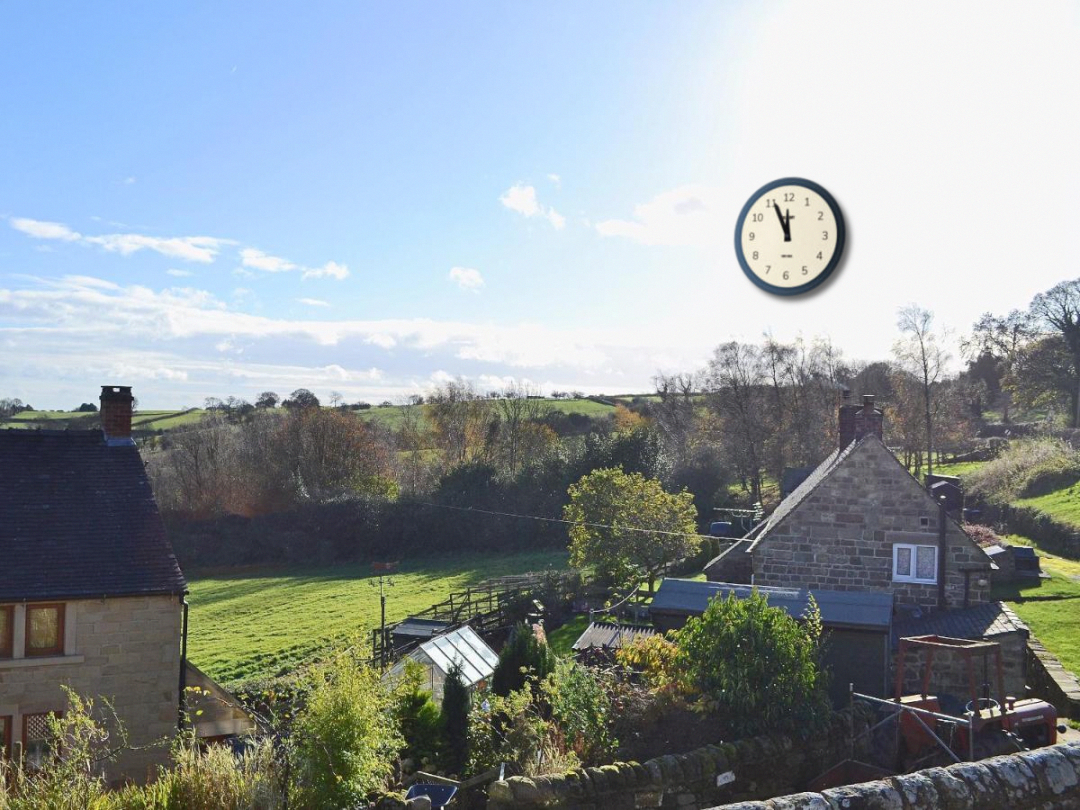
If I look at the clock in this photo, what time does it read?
11:56
